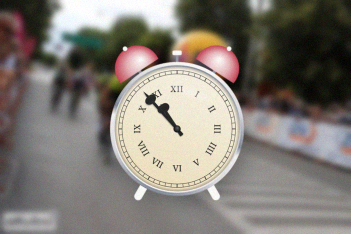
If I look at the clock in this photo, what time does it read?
10:53
